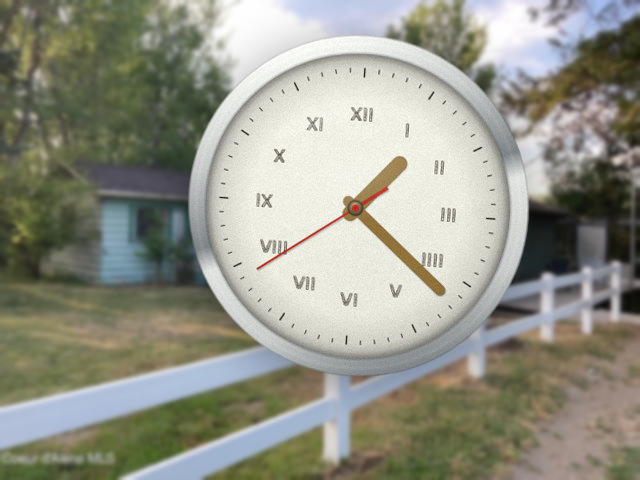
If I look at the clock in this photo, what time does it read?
1:21:39
